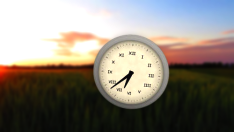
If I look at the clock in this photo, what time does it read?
6:38
